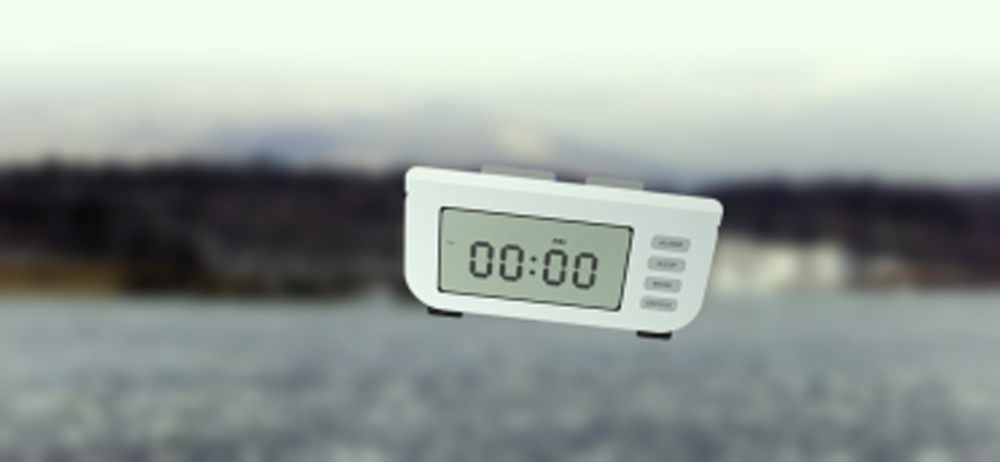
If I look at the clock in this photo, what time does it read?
0:00
